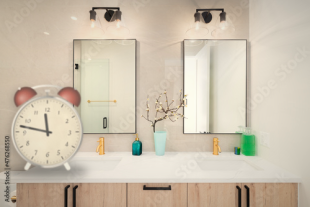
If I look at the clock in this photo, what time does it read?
11:47
